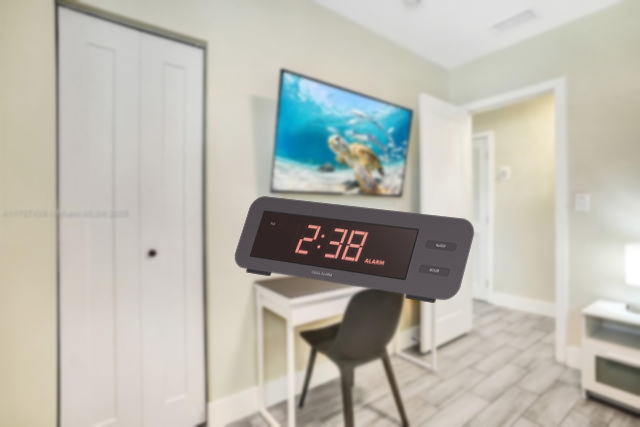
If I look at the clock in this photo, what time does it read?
2:38
